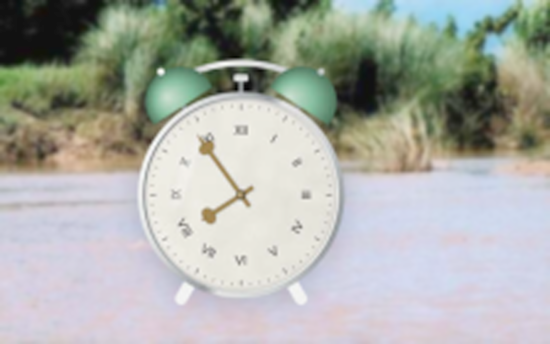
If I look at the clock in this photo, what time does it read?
7:54
